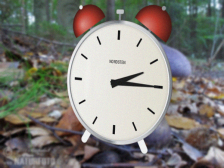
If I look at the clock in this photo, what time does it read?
2:15
